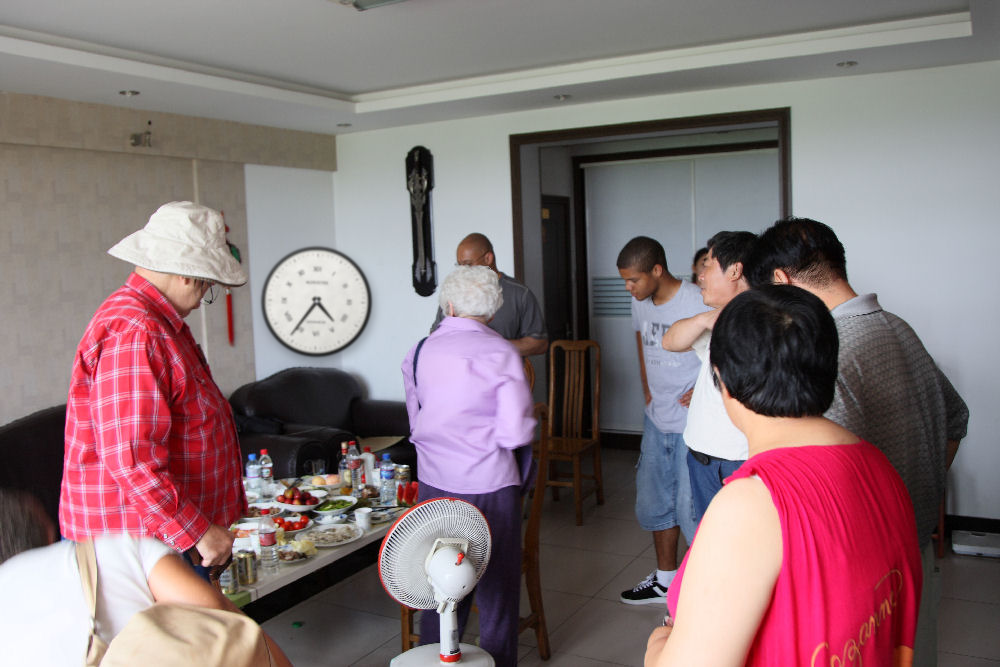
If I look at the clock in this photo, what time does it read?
4:36
